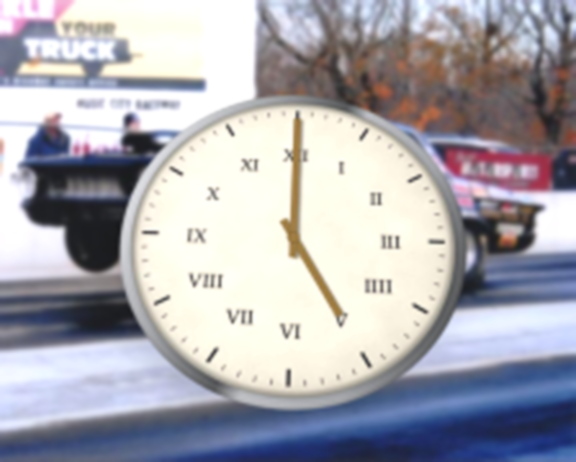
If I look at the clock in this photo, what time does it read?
5:00
